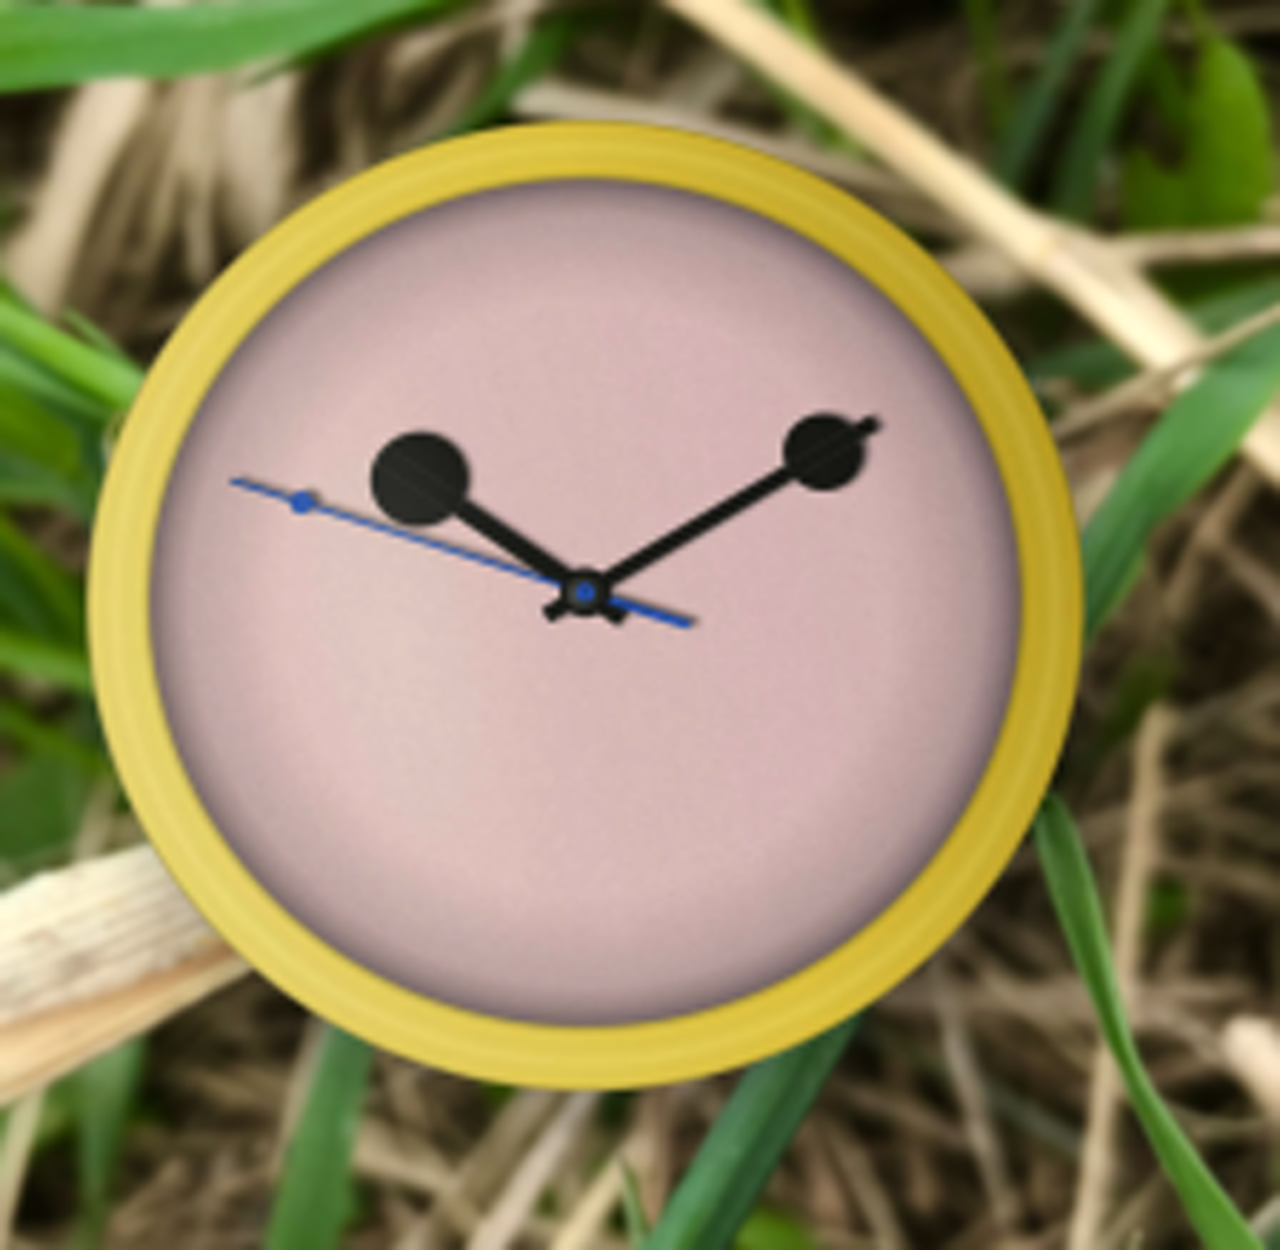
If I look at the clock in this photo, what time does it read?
10:09:48
